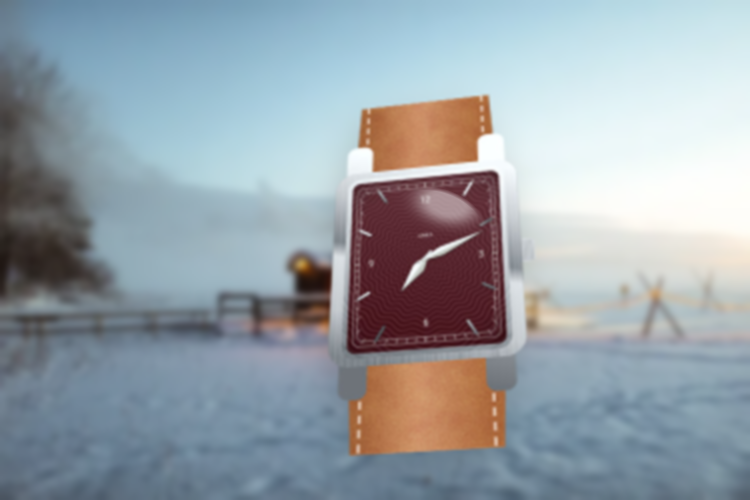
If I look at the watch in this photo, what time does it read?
7:11
